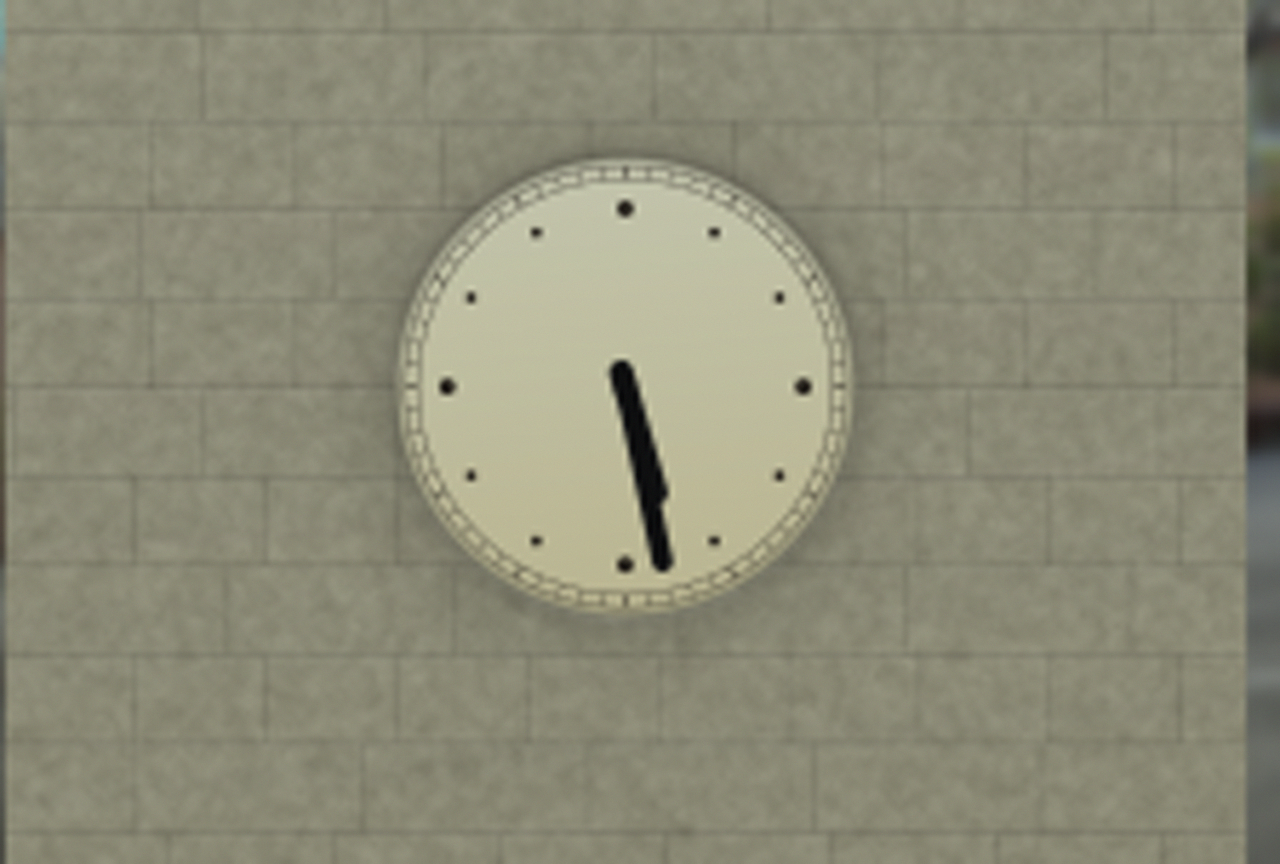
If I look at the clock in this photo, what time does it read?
5:28
